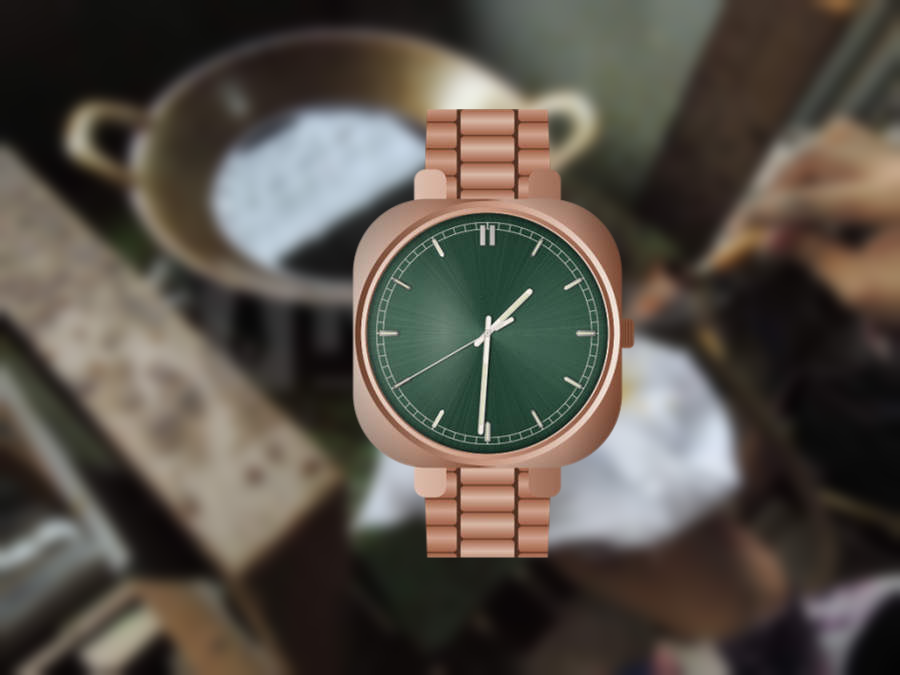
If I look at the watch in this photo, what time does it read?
1:30:40
